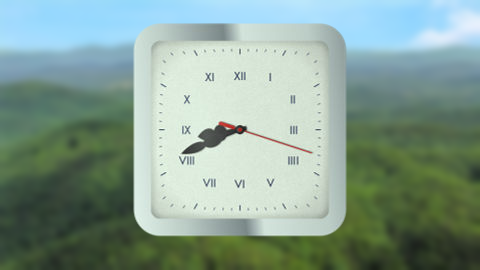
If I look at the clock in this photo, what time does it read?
8:41:18
